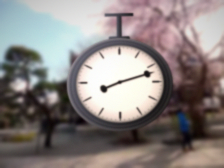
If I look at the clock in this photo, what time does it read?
8:12
